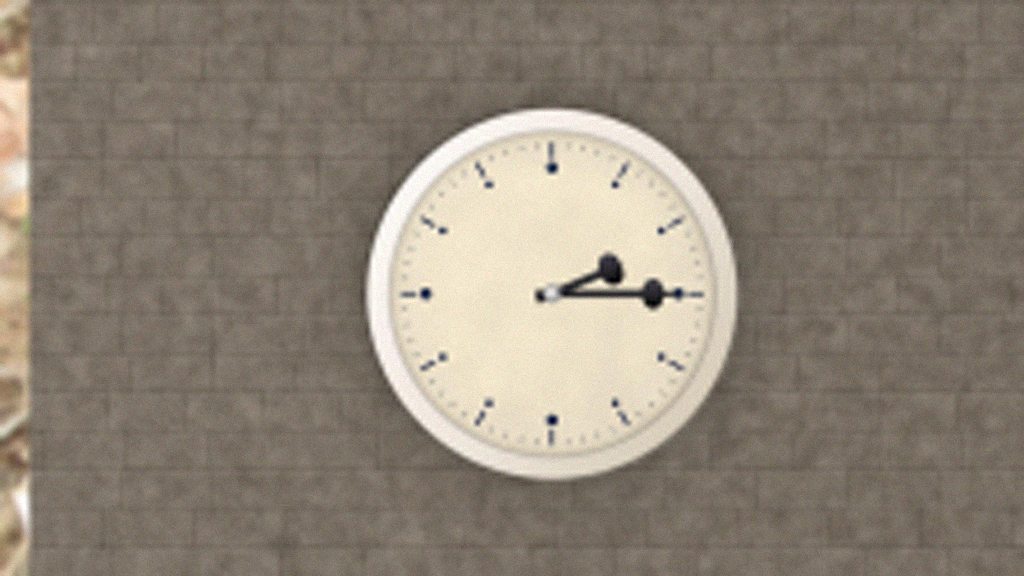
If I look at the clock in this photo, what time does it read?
2:15
